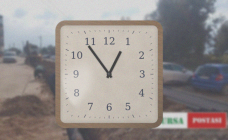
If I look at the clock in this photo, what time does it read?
12:54
